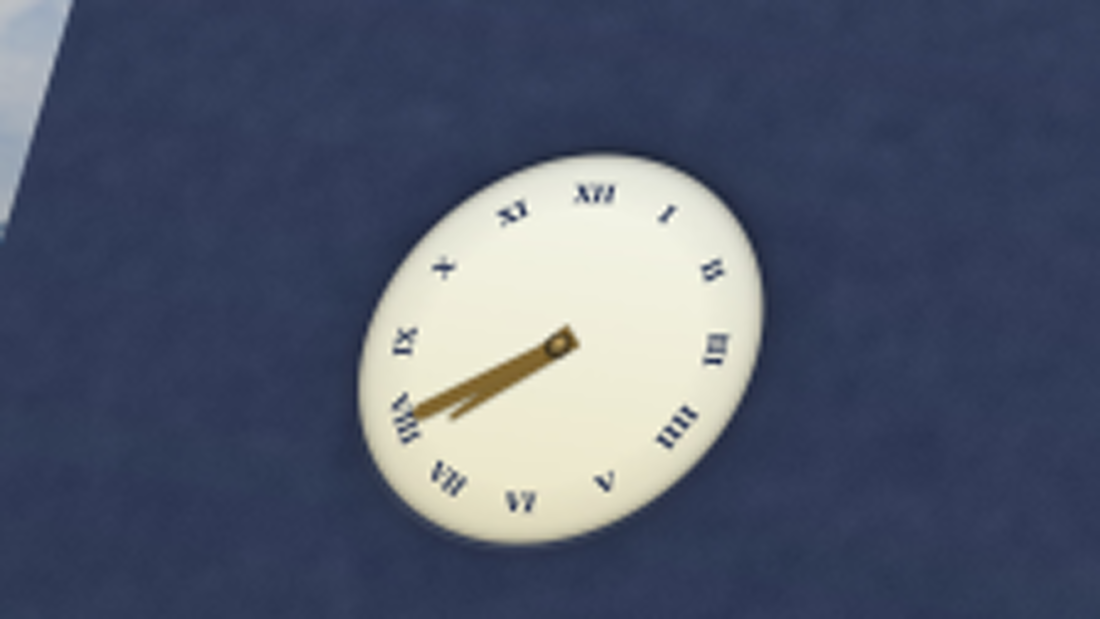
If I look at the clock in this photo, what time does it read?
7:40
